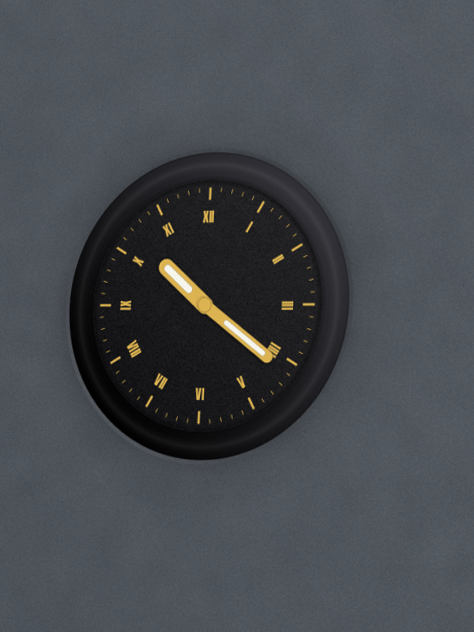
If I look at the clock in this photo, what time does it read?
10:21
